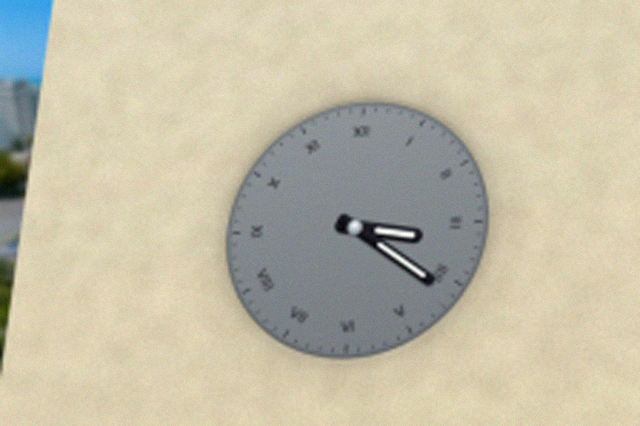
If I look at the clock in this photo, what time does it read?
3:21
